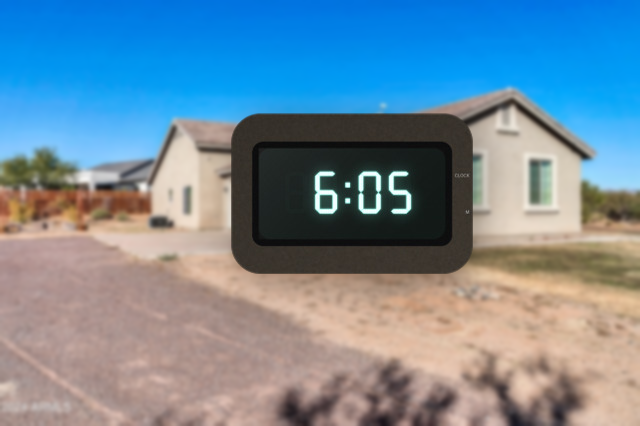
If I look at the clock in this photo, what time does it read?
6:05
